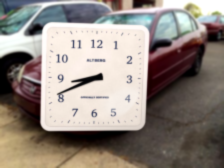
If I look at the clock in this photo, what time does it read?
8:41
